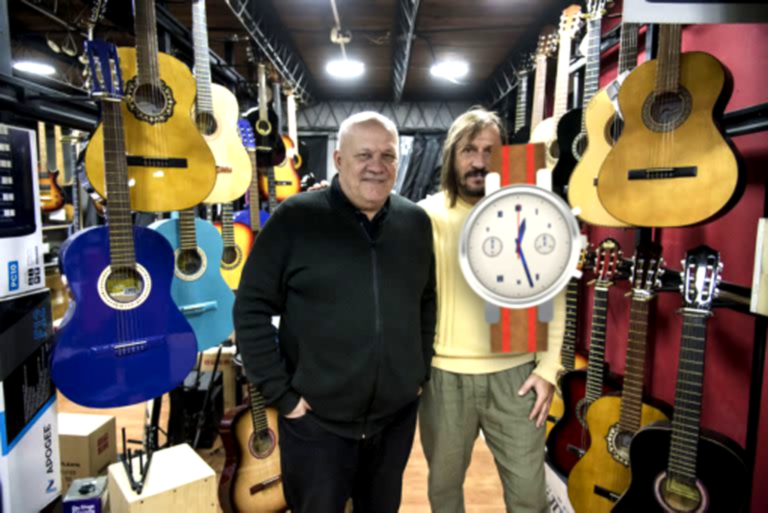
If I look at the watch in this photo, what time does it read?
12:27
